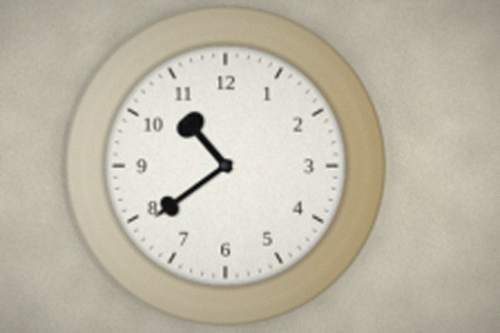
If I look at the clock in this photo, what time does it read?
10:39
